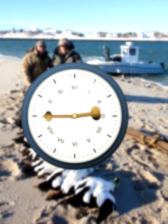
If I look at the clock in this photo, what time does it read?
2:45
